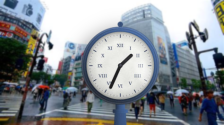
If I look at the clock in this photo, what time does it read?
1:34
